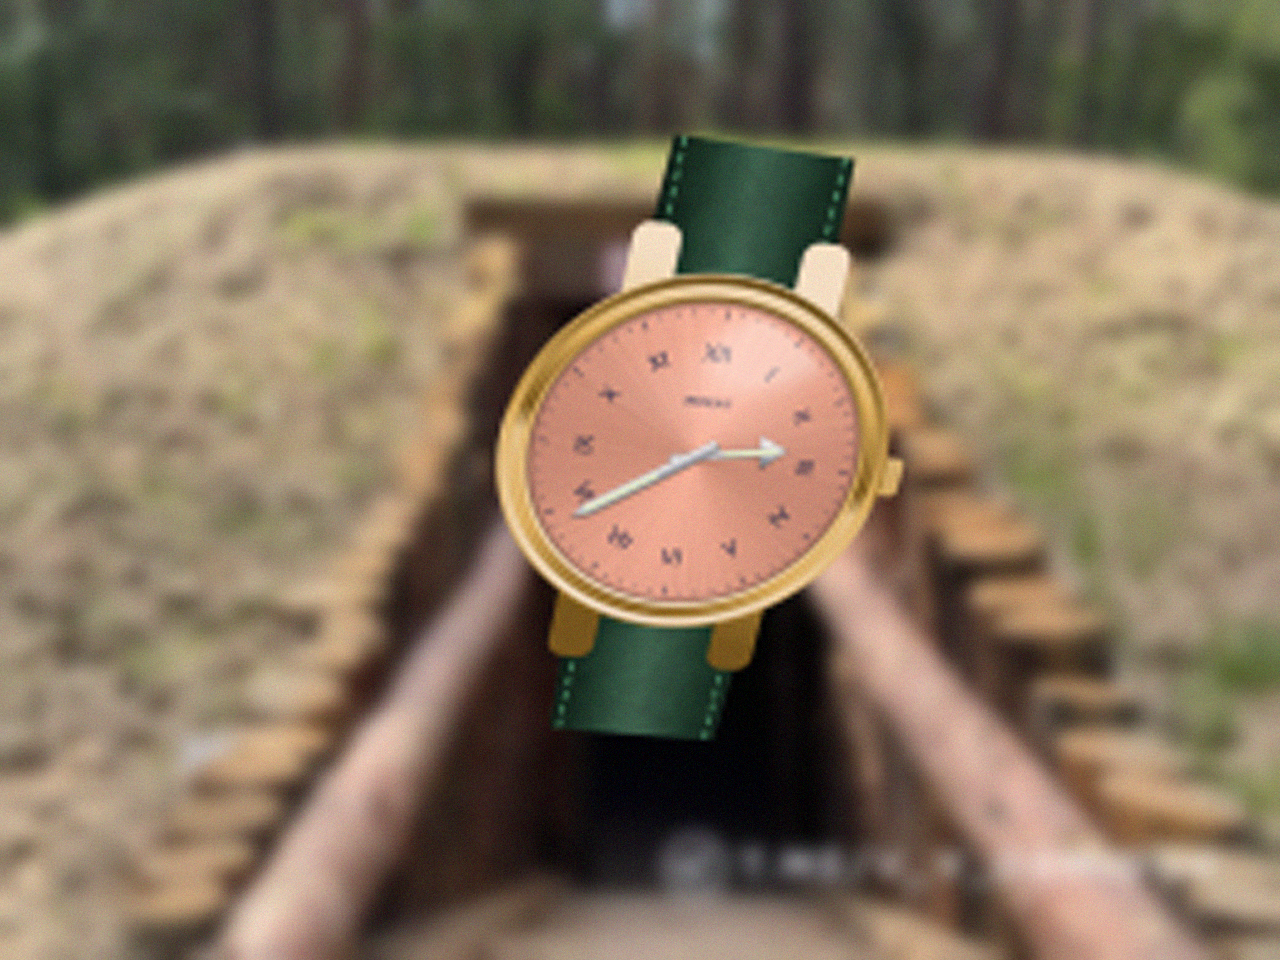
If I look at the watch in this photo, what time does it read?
2:39
